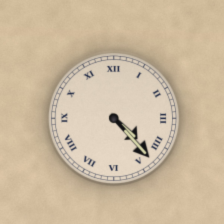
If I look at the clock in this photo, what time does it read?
4:23
